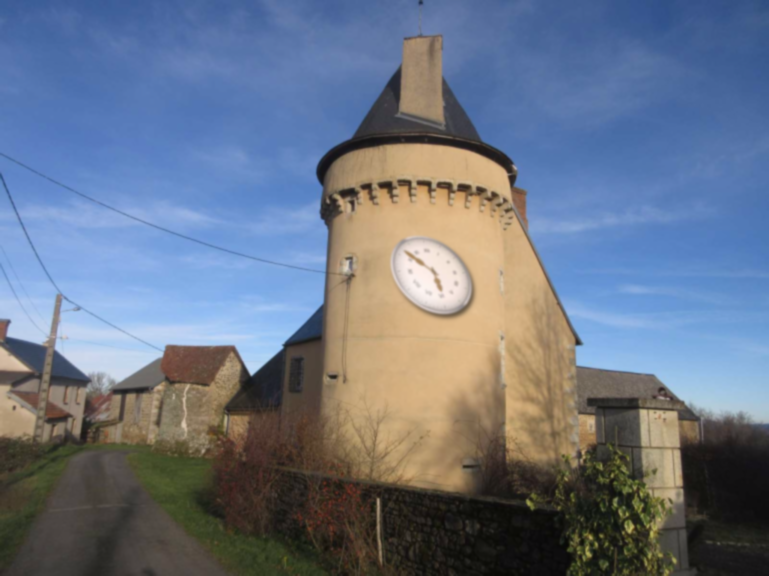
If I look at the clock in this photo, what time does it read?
5:52
